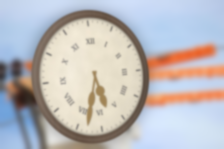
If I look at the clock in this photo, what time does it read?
5:33
